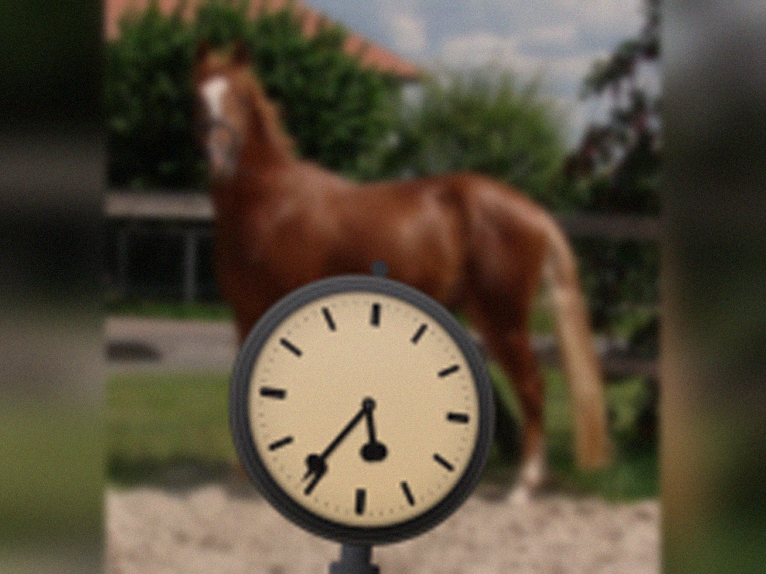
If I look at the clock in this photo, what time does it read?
5:36
